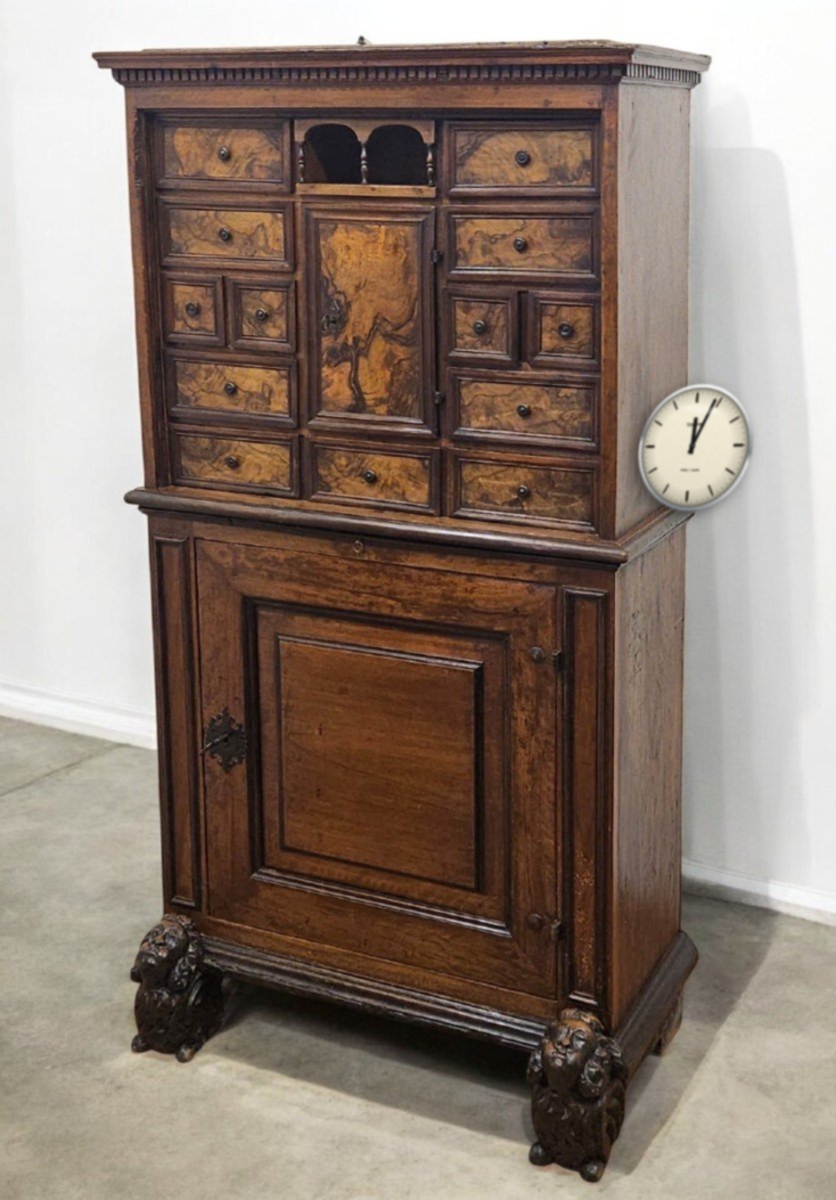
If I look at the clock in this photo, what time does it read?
12:04
